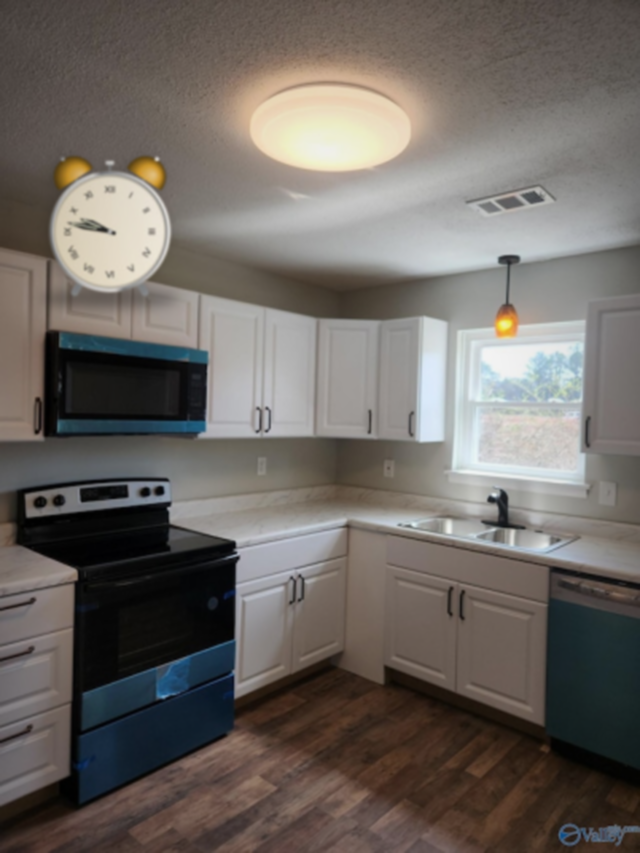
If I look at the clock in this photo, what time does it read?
9:47
